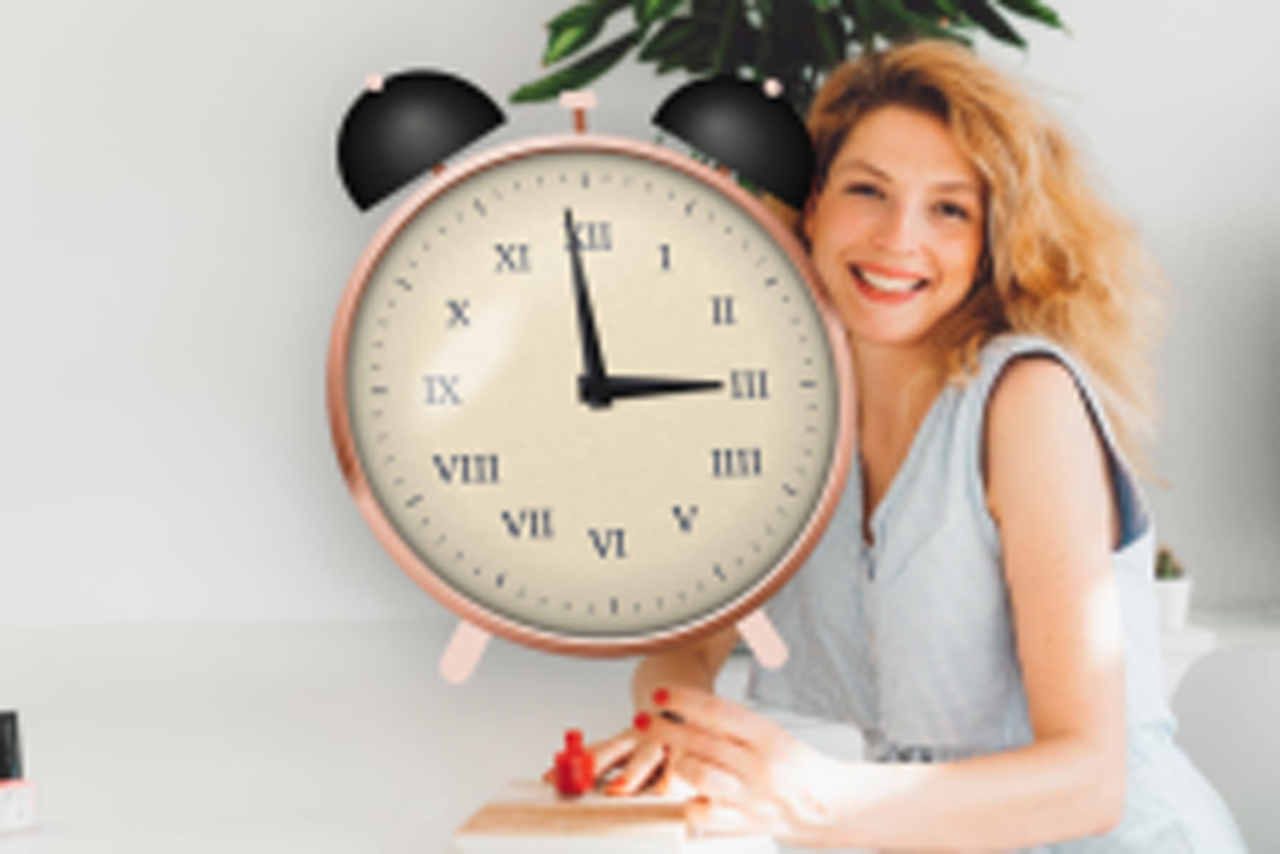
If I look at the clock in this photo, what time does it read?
2:59
